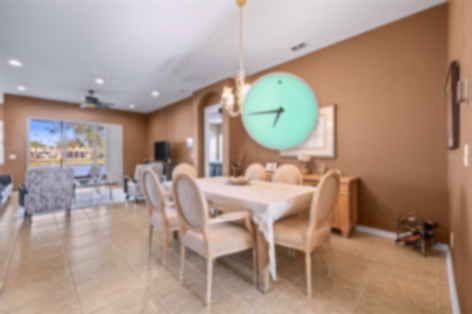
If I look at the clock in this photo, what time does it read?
6:44
